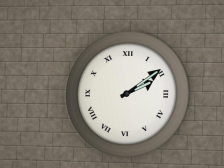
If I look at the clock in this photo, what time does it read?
2:09
